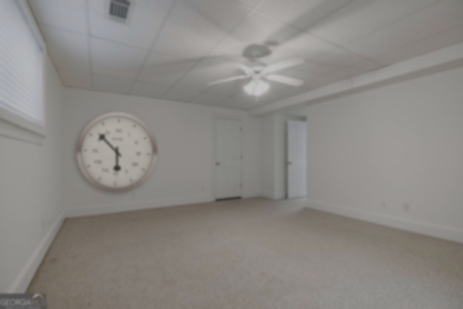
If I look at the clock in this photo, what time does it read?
5:52
